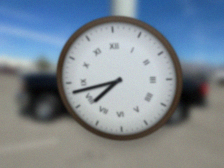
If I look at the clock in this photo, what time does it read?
7:43
